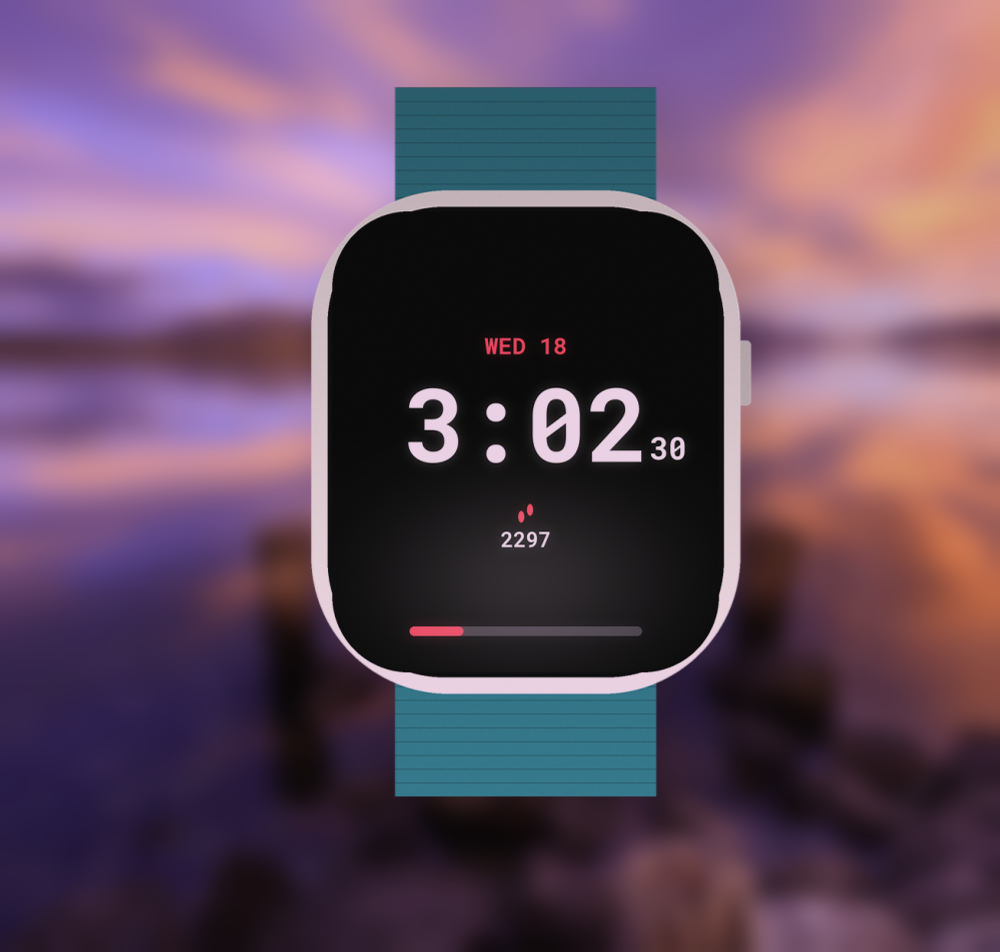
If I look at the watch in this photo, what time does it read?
3:02:30
